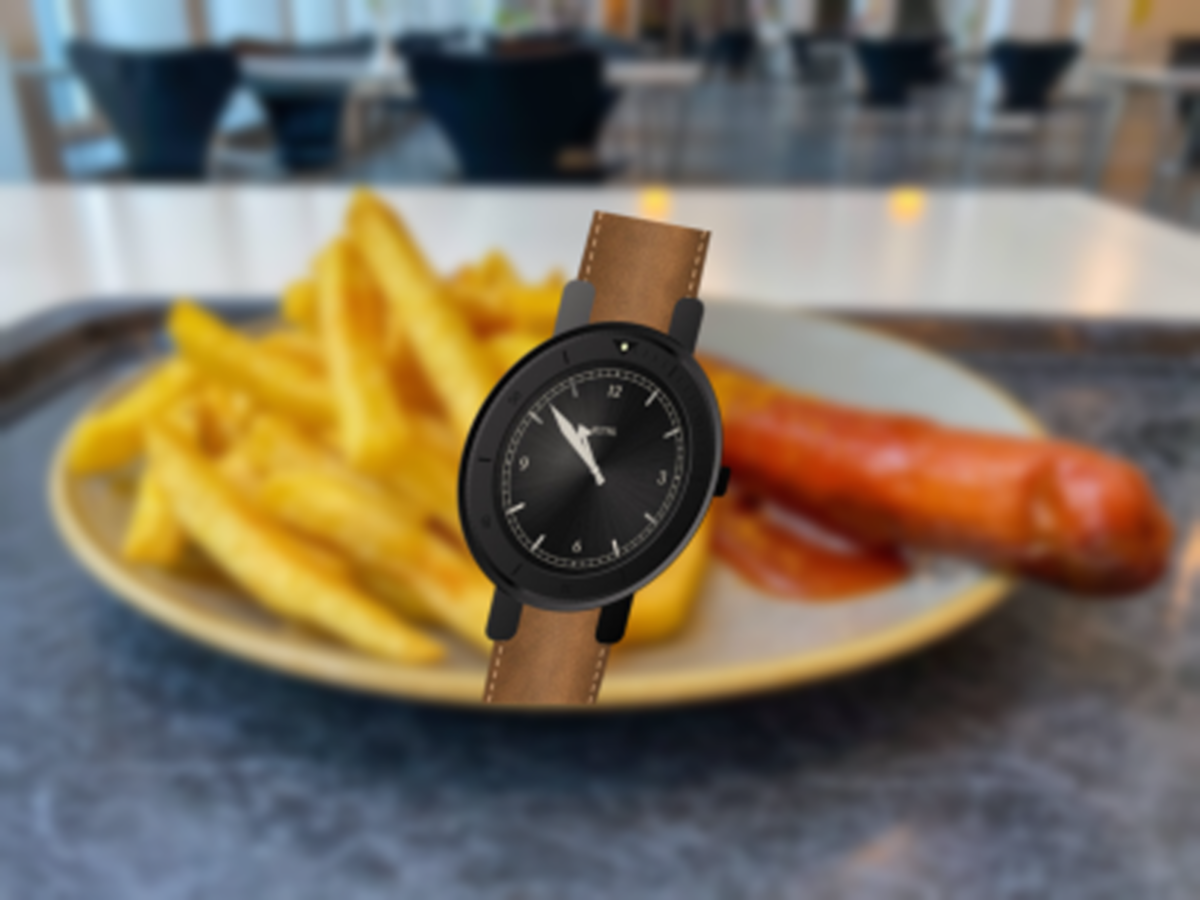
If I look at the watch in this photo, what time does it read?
10:52
